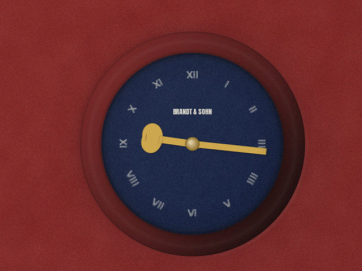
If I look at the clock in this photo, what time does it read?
9:16
